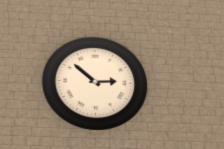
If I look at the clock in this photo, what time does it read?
2:52
